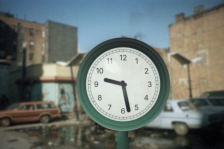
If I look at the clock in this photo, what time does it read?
9:28
